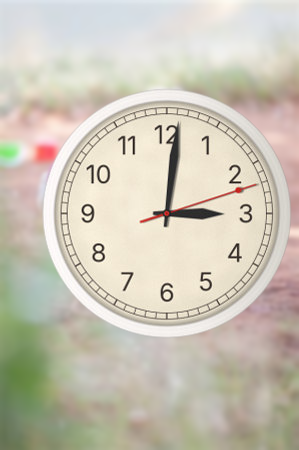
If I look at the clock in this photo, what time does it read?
3:01:12
